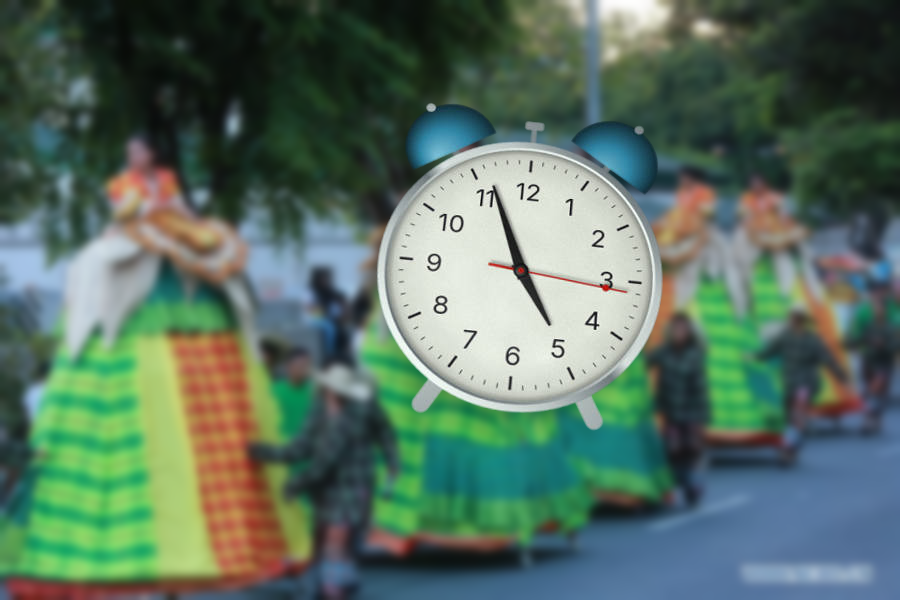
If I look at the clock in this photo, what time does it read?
4:56:16
